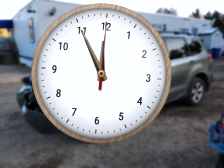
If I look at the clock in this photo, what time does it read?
11:55:00
